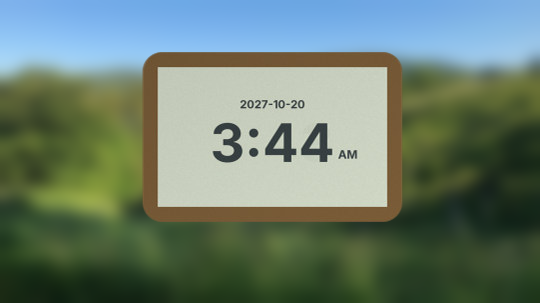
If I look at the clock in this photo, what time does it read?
3:44
